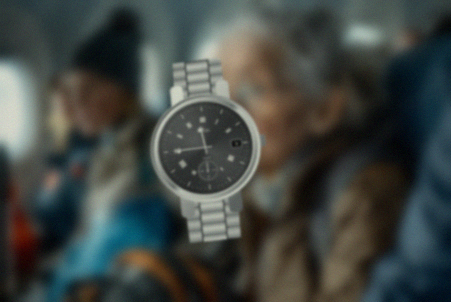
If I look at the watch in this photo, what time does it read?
11:45
